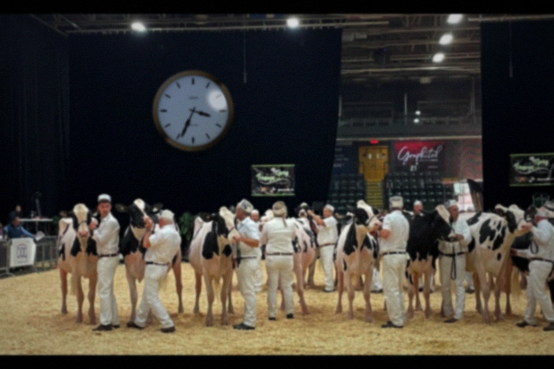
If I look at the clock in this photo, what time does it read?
3:34
